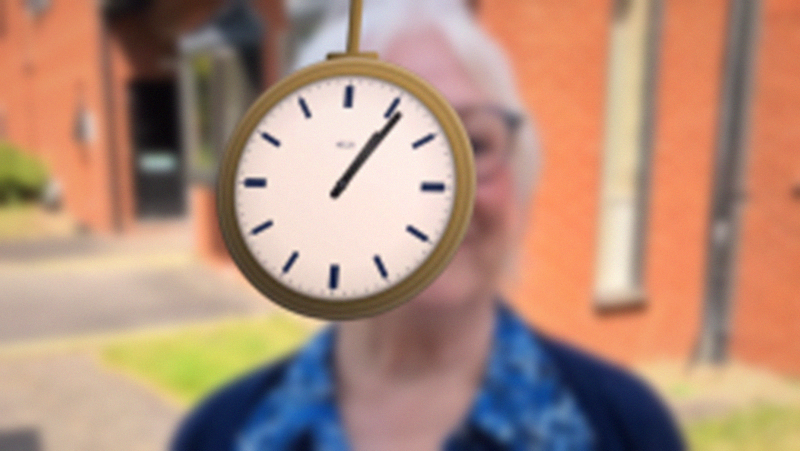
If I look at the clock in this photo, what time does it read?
1:06
